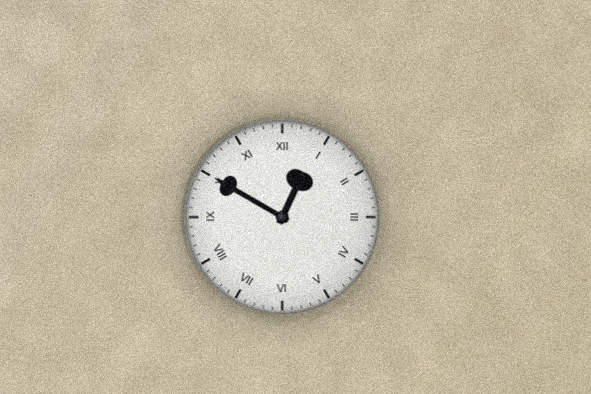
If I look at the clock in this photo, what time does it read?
12:50
